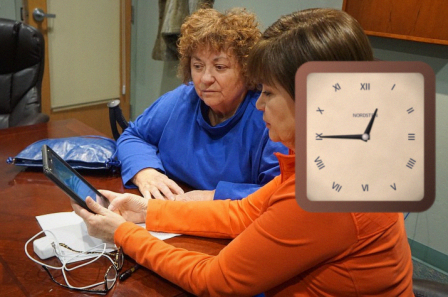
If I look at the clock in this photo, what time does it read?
12:45
